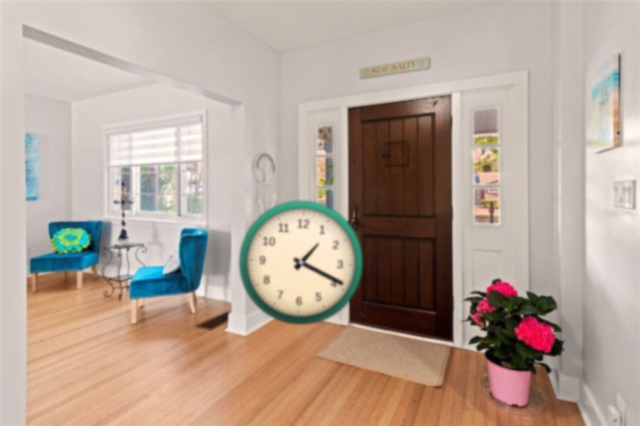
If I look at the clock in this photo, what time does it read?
1:19
